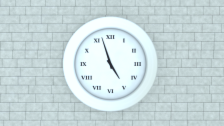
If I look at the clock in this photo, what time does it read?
4:57
